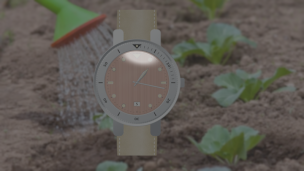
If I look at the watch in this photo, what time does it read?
1:17
